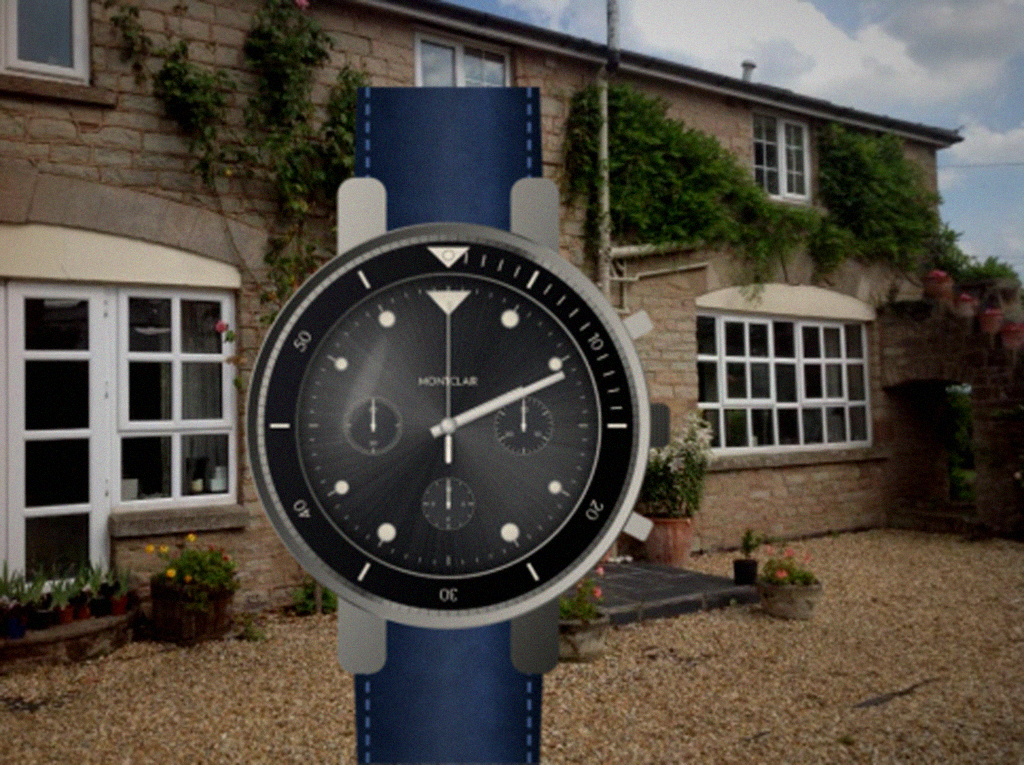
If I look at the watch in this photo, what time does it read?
2:11
